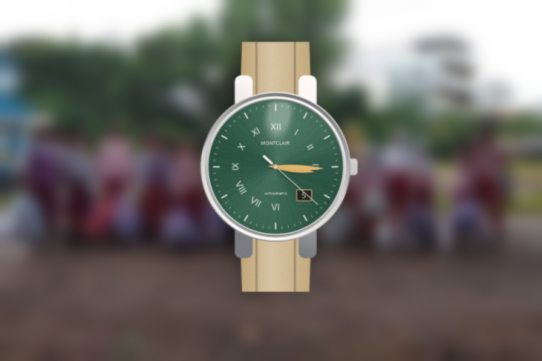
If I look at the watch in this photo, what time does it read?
3:15:22
